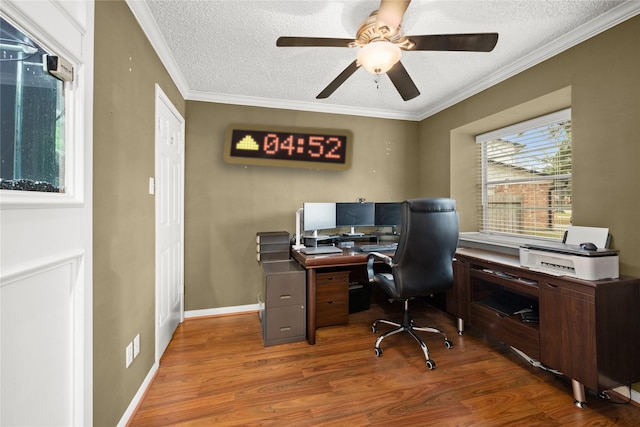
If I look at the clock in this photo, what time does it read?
4:52
